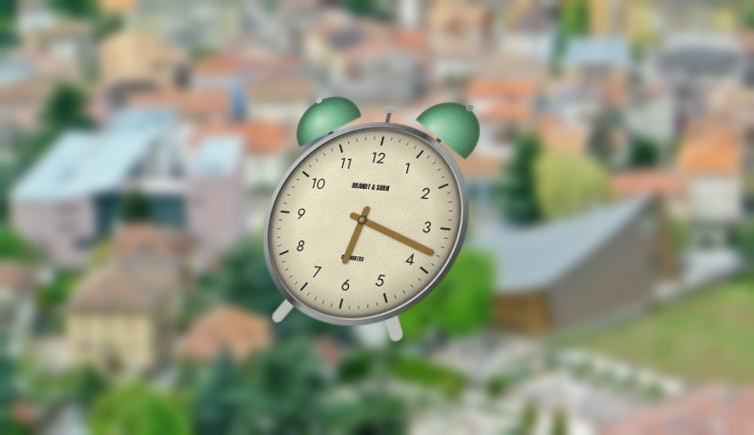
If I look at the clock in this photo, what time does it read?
6:18
